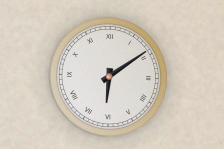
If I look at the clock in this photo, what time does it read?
6:09
